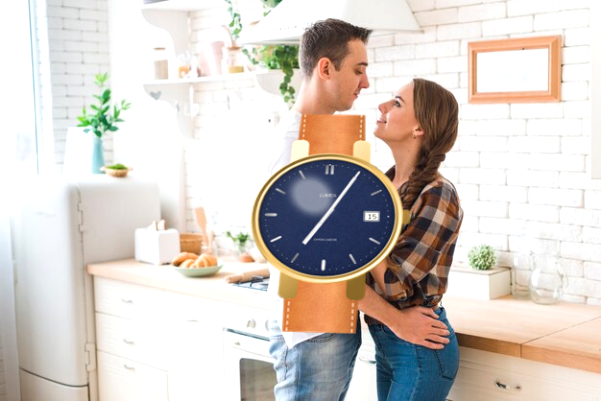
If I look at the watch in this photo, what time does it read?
7:05
